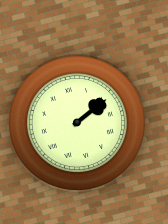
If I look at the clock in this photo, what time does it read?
2:11
